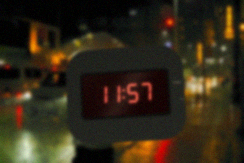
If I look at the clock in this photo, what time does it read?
11:57
